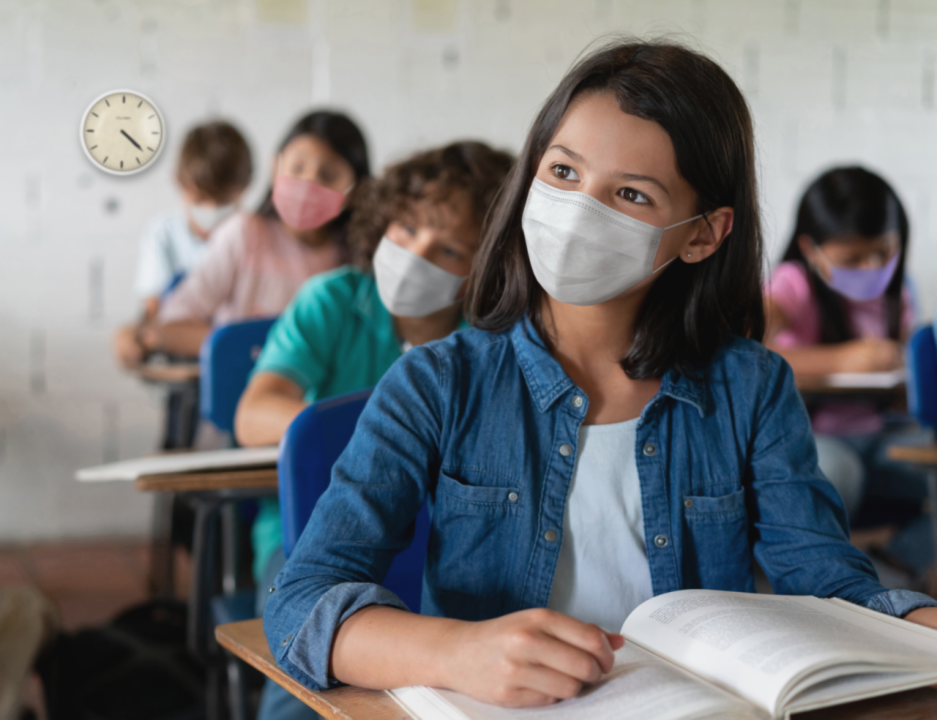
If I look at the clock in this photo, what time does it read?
4:22
